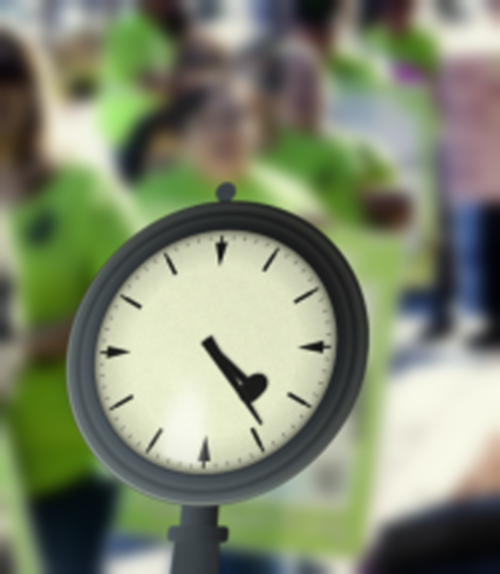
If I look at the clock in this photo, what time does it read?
4:24
